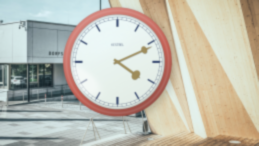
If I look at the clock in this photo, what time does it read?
4:11
